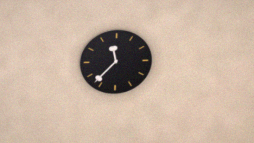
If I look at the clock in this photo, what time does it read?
11:37
